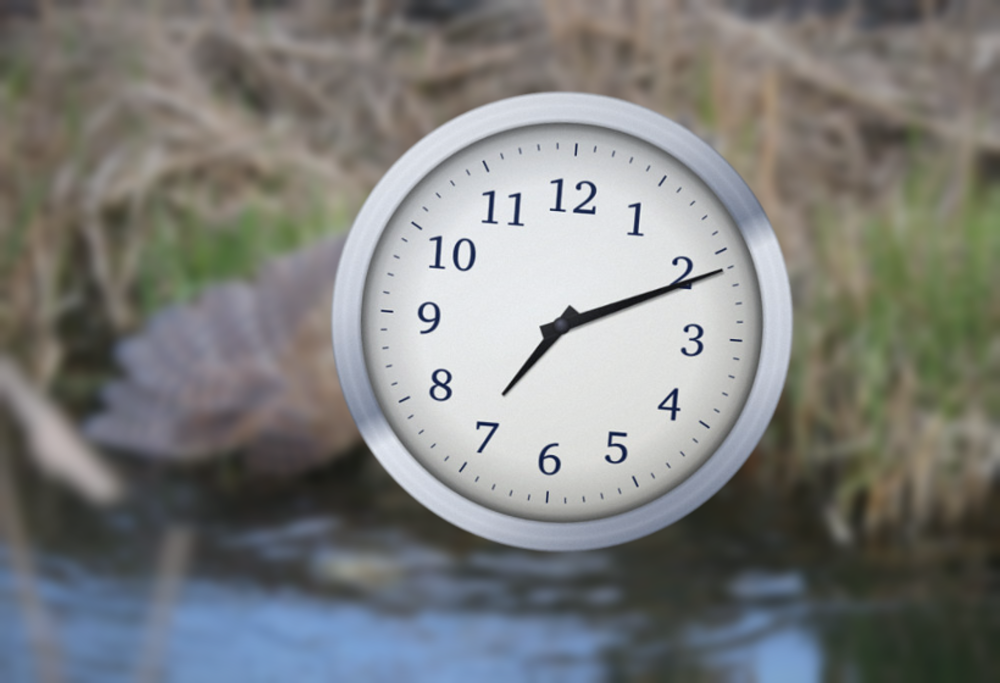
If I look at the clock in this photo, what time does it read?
7:11
